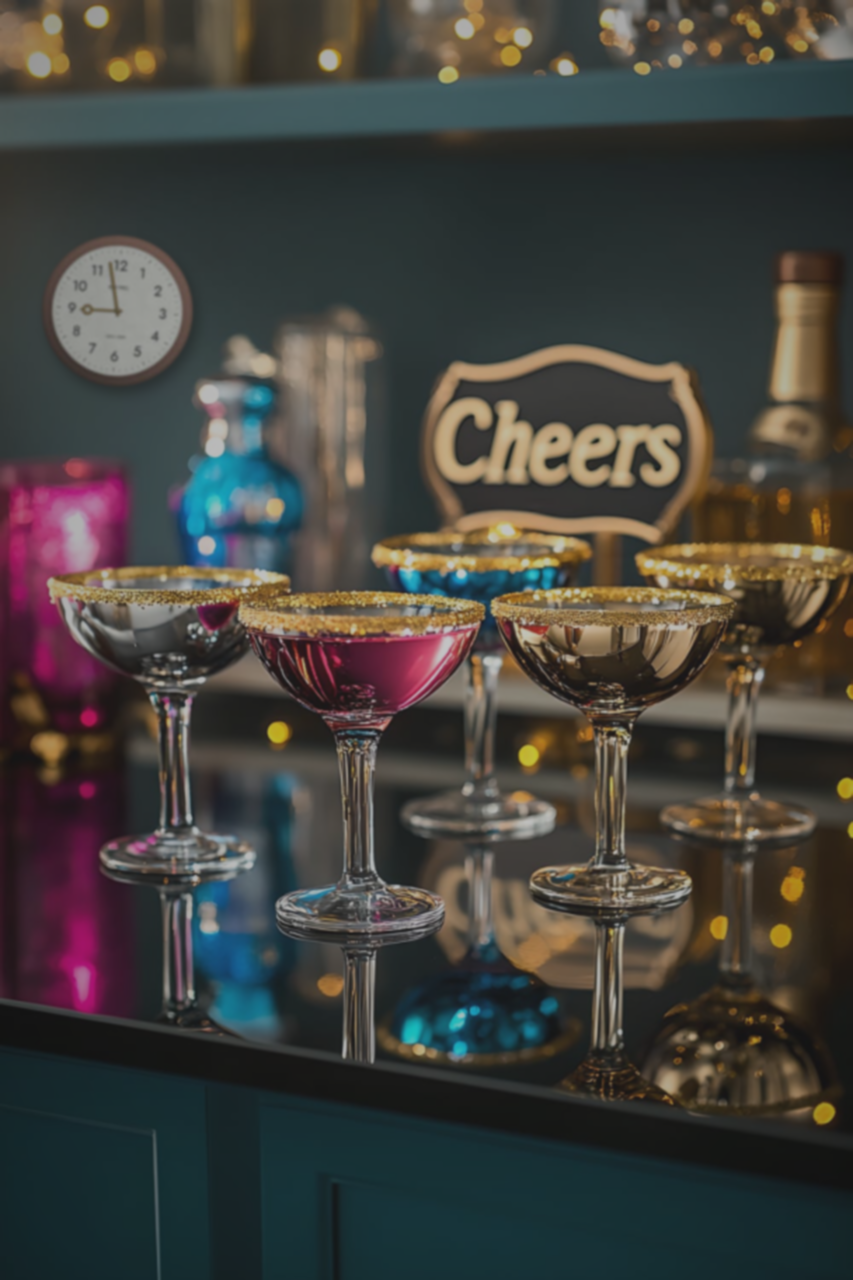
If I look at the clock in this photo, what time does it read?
8:58
